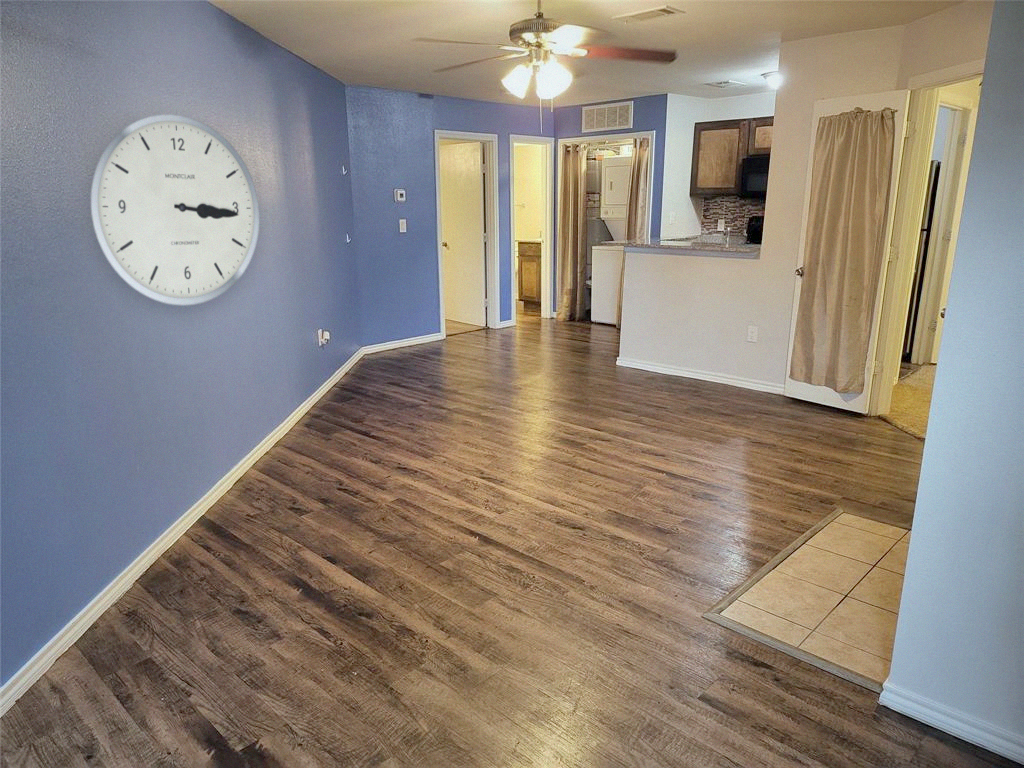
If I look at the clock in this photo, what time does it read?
3:16
